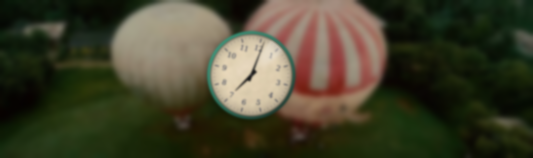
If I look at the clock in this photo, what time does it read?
7:01
